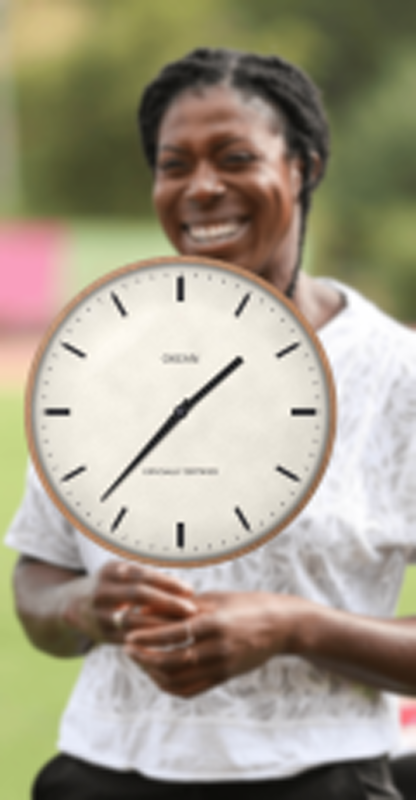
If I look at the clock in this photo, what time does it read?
1:37
